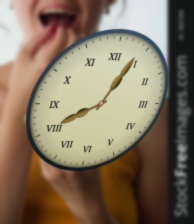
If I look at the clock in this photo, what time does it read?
8:04
